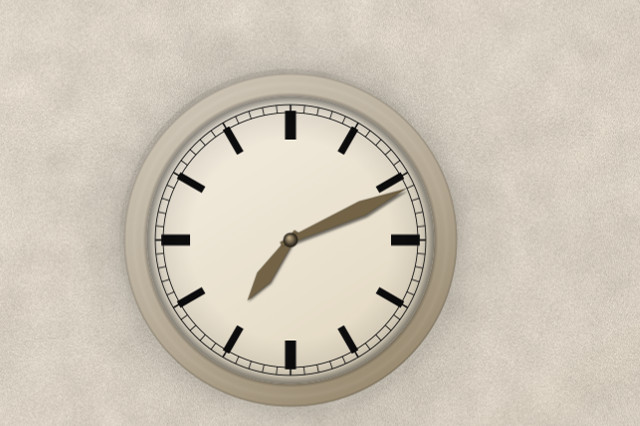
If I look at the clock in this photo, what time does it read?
7:11
